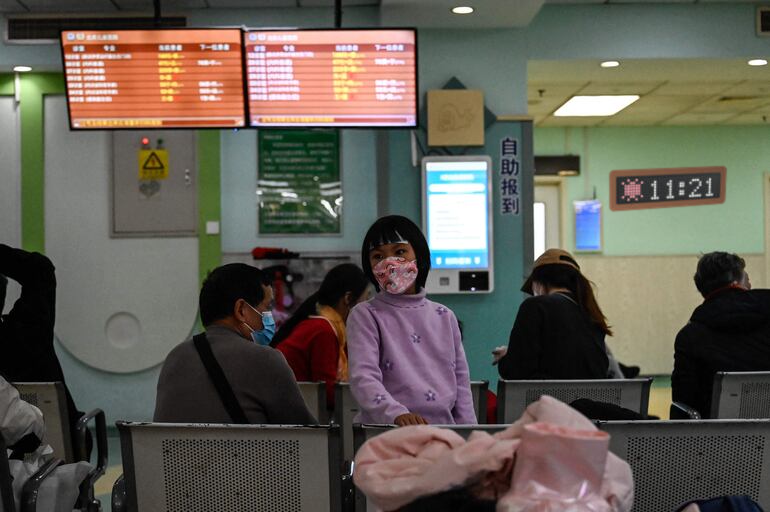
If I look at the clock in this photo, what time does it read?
11:21
